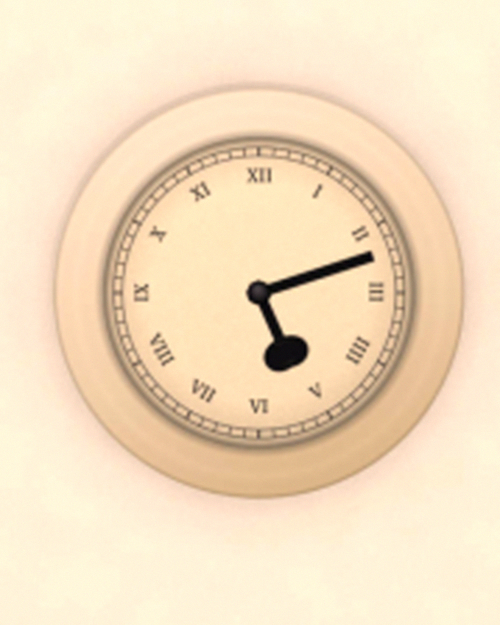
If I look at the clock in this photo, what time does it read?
5:12
